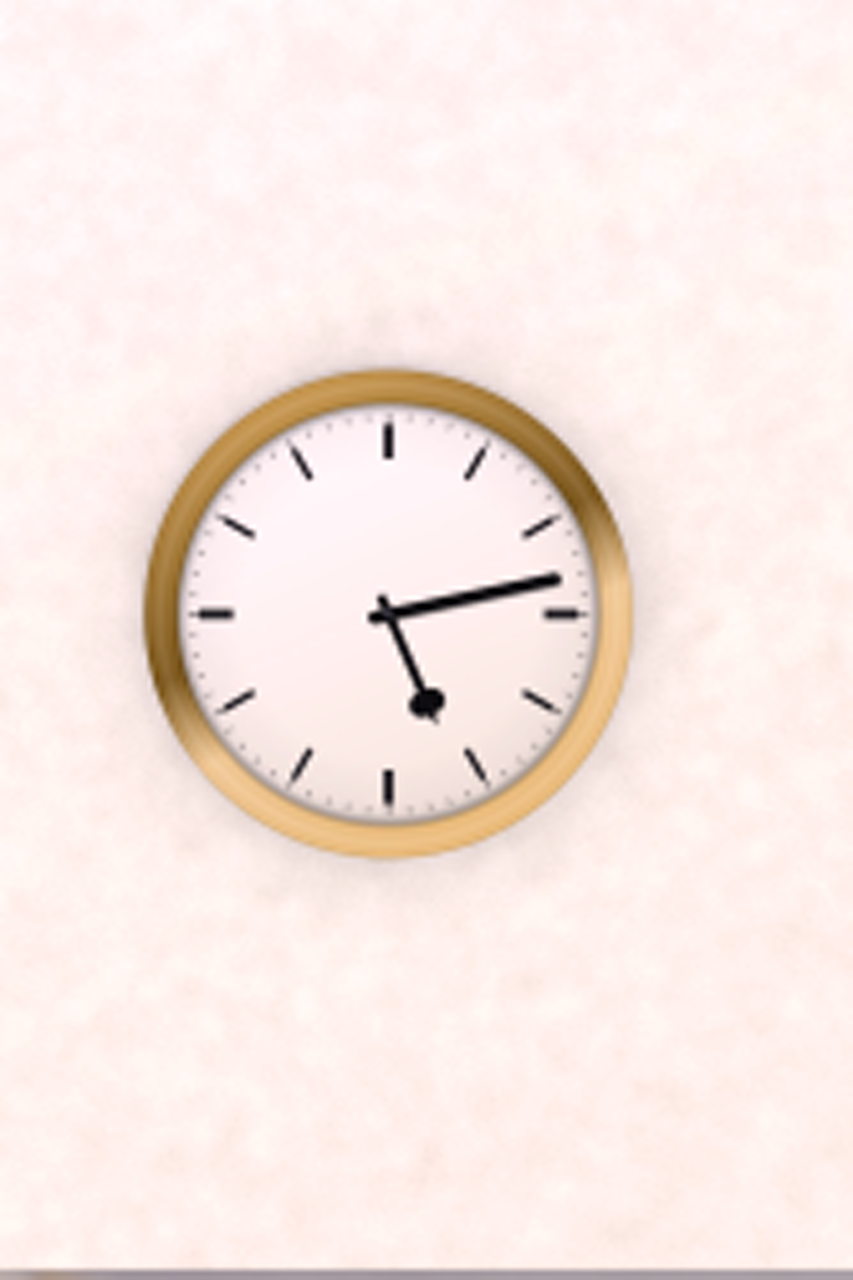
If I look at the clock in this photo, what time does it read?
5:13
